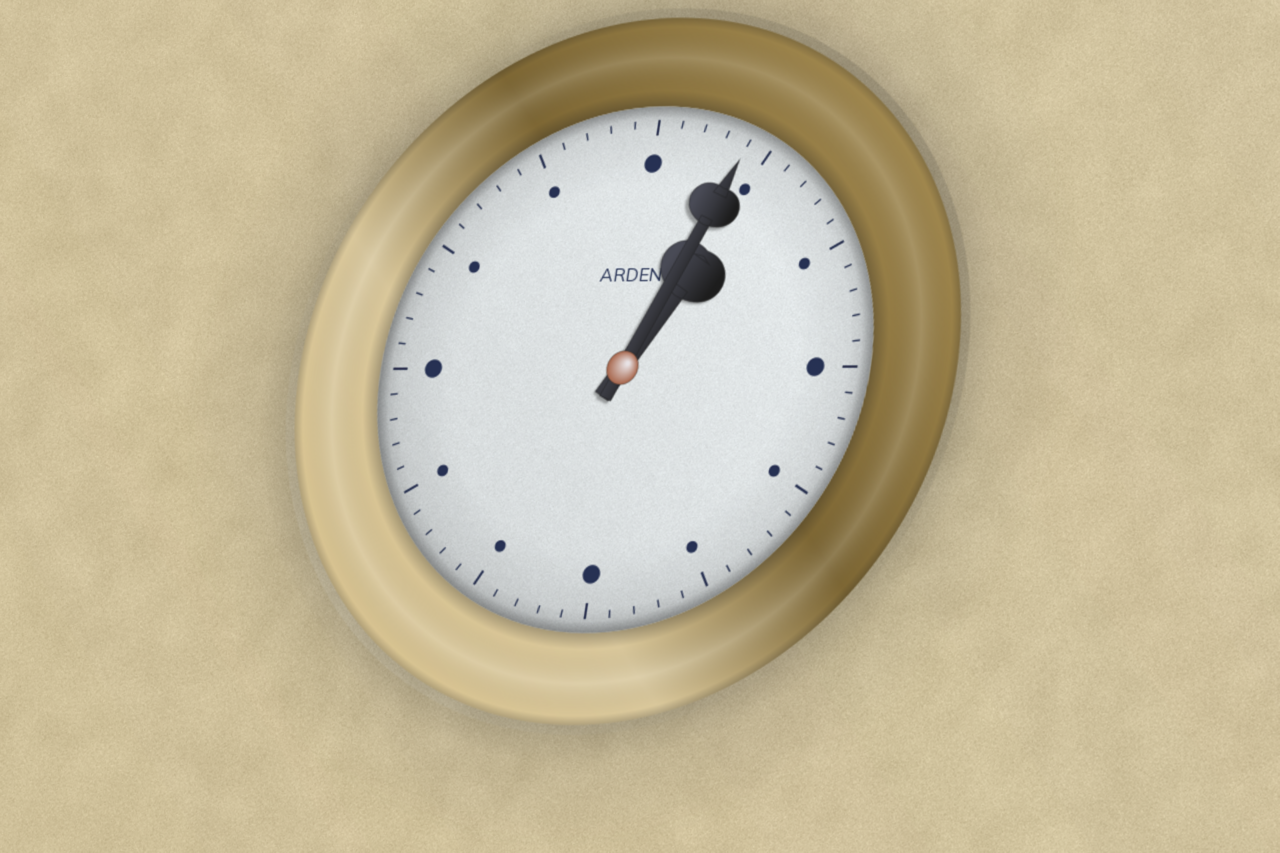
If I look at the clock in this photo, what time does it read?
1:04
